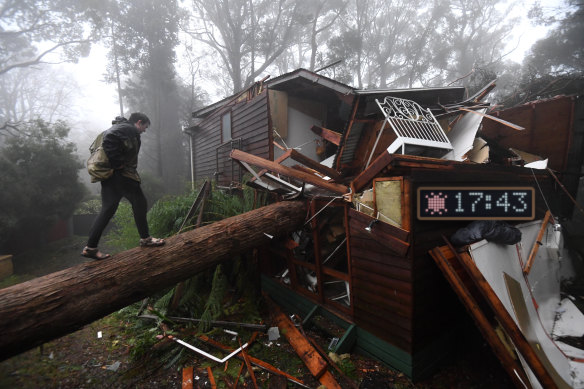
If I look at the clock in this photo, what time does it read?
17:43
